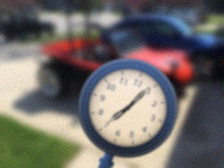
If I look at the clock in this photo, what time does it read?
7:04
